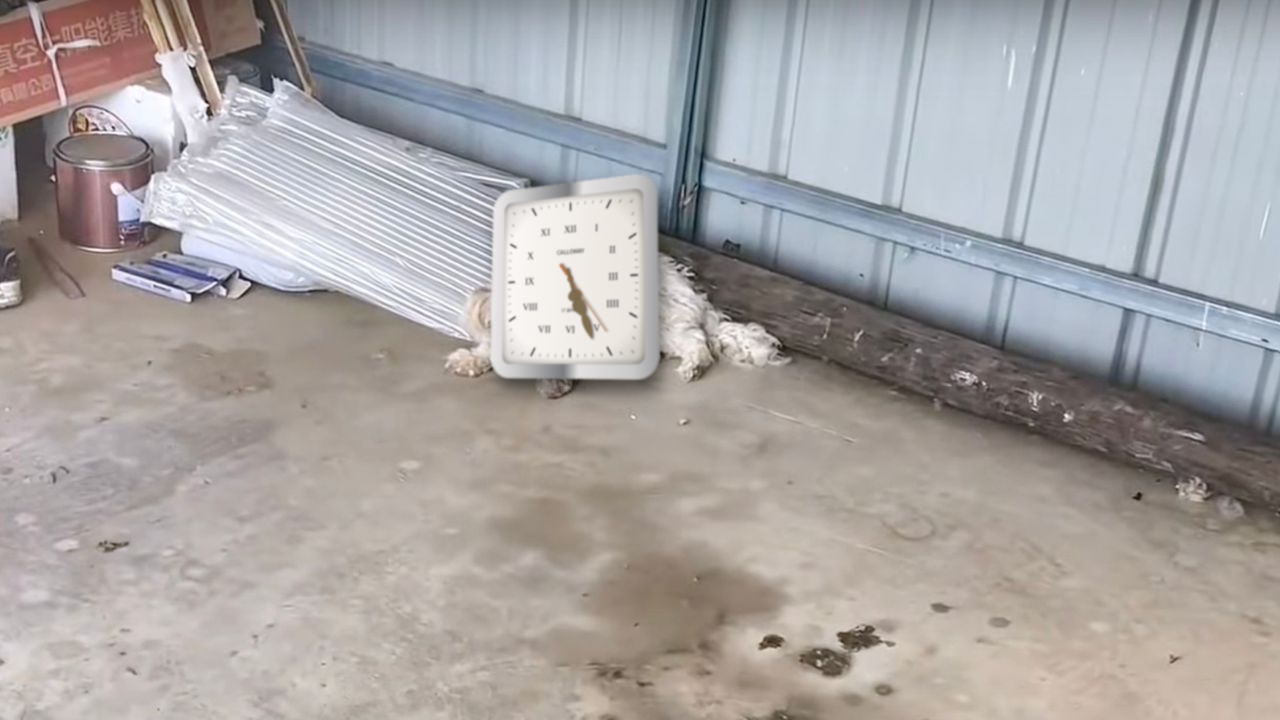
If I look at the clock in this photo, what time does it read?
5:26:24
